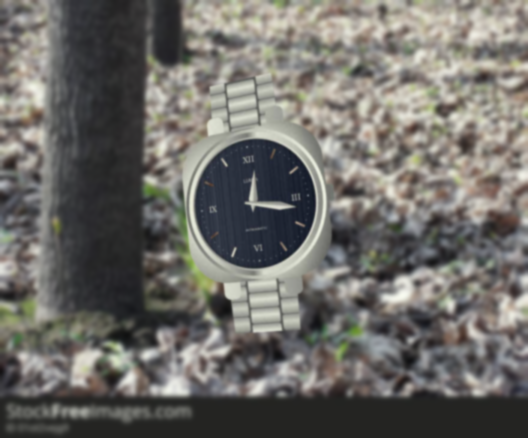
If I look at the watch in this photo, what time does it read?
12:17
